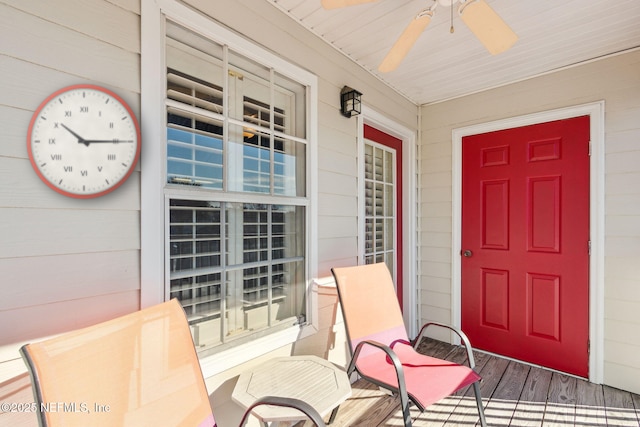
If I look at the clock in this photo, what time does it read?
10:15
